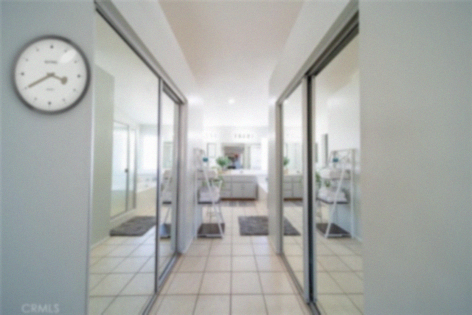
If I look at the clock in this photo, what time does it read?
3:40
